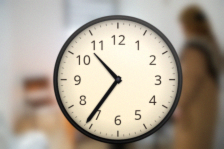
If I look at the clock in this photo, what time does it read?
10:36
